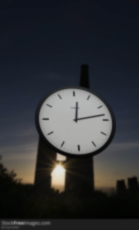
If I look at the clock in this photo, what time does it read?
12:13
